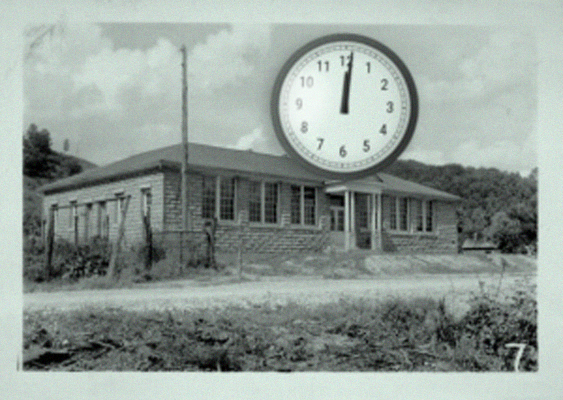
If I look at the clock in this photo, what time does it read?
12:01
